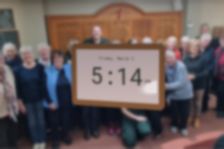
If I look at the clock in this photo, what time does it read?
5:14
